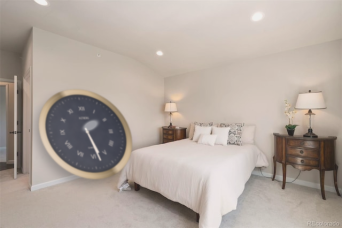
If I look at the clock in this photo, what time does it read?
5:28
